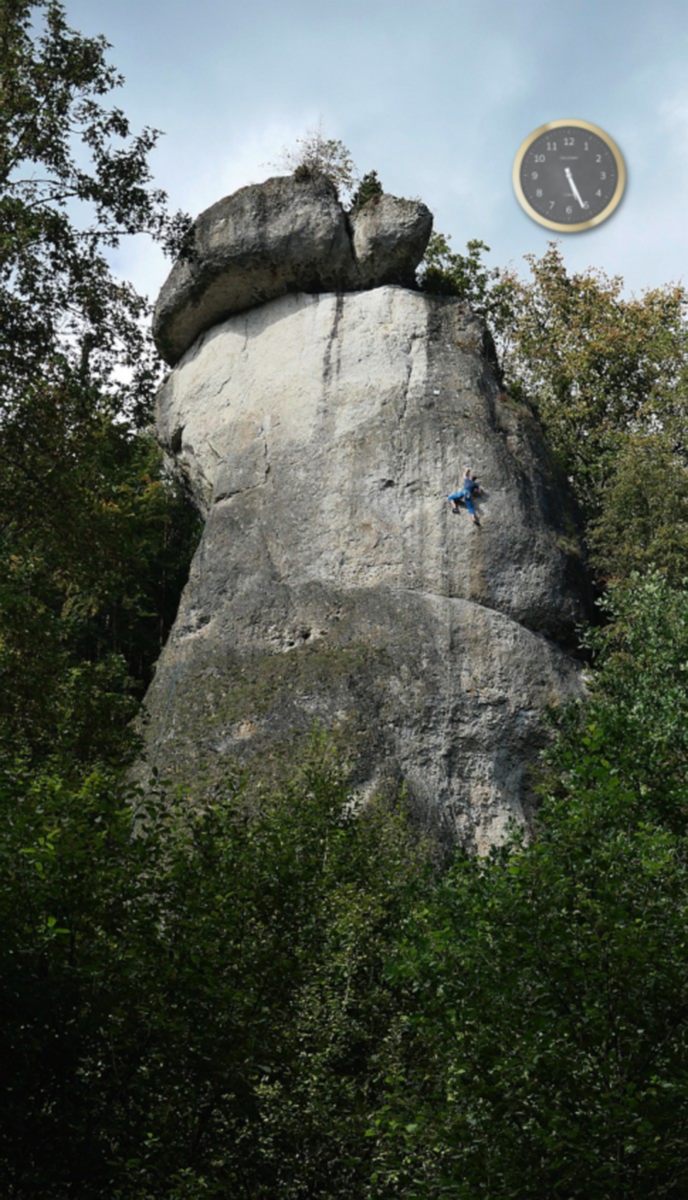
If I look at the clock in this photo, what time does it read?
5:26
